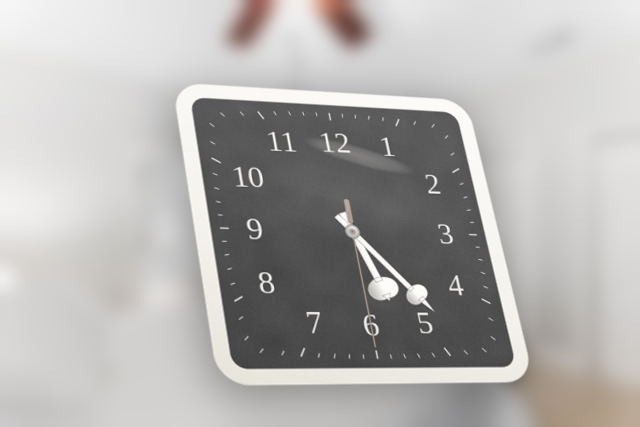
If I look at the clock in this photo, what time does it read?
5:23:30
